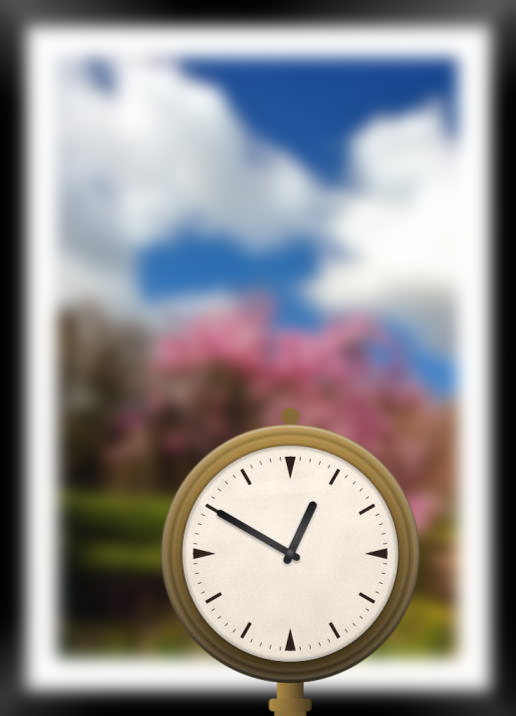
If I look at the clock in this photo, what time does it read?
12:50
